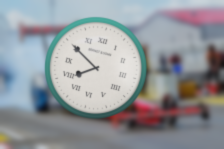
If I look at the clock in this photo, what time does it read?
7:50
